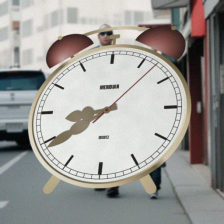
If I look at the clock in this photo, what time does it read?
8:39:07
